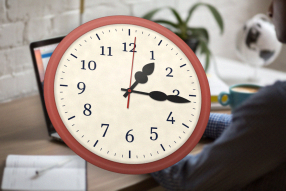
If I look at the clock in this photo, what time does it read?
1:16:01
